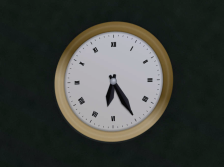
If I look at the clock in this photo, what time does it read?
6:25
